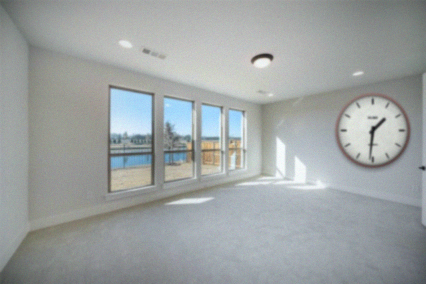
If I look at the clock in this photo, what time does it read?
1:31
